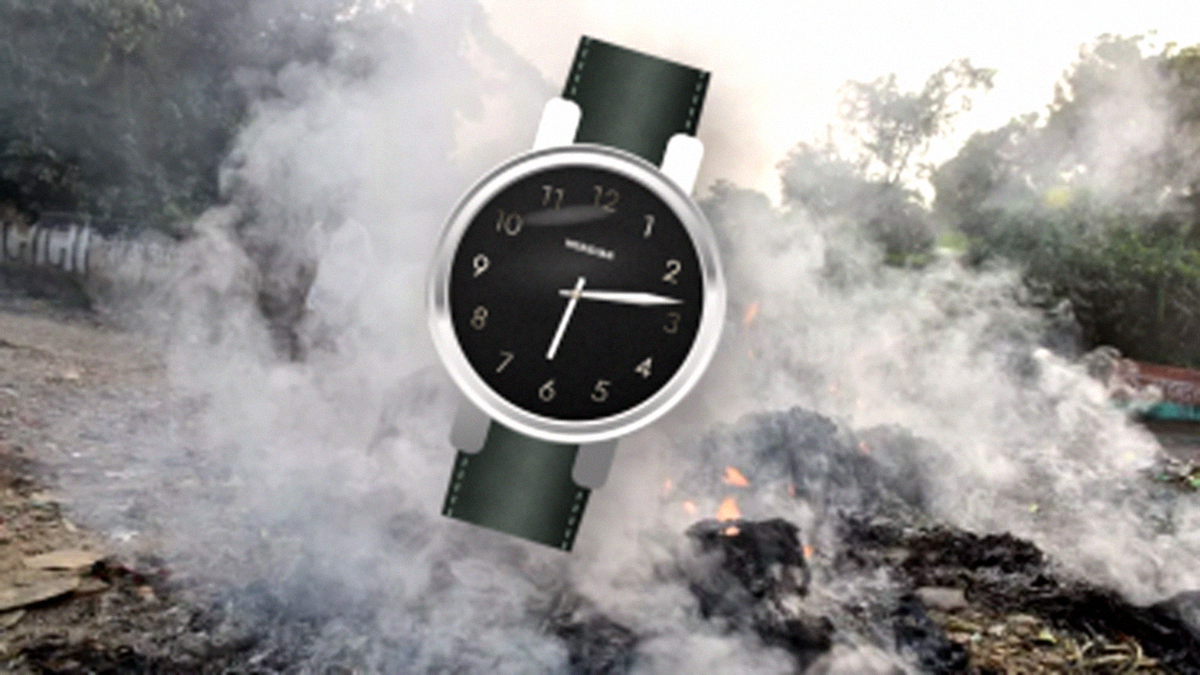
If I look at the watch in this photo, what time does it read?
6:13
